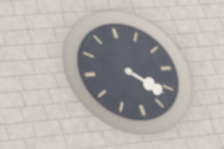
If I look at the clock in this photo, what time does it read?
4:22
